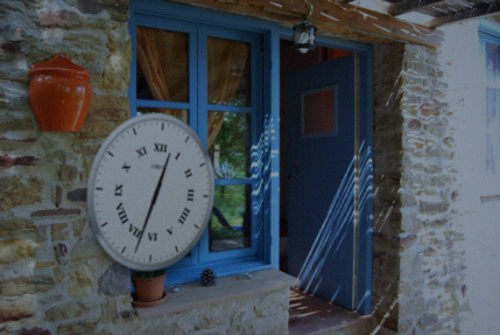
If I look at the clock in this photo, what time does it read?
12:33
